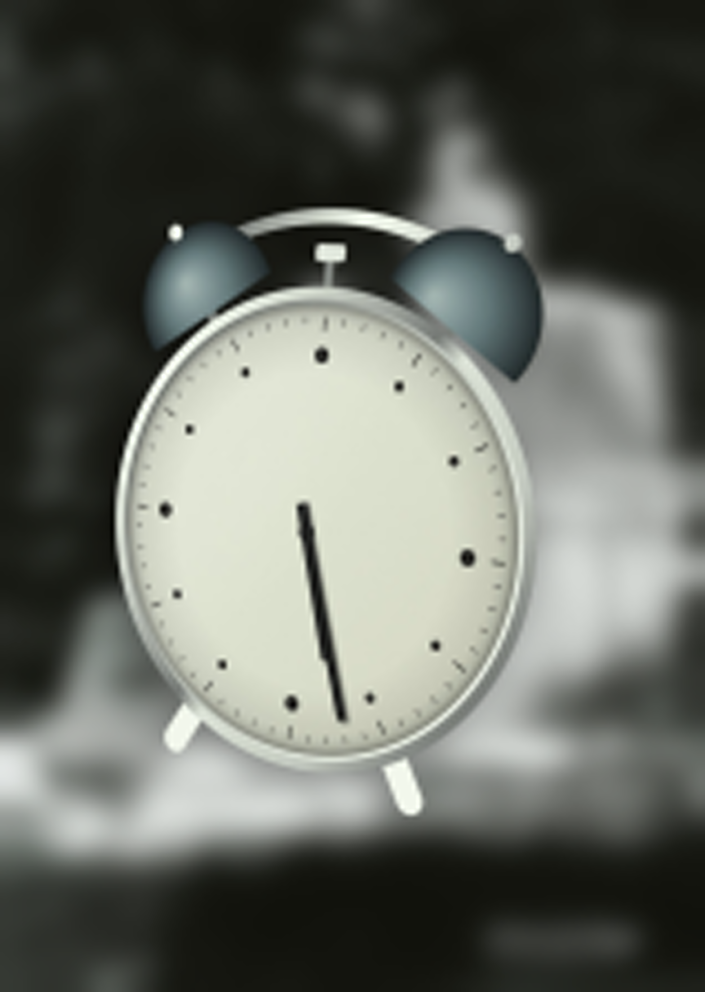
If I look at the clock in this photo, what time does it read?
5:27
